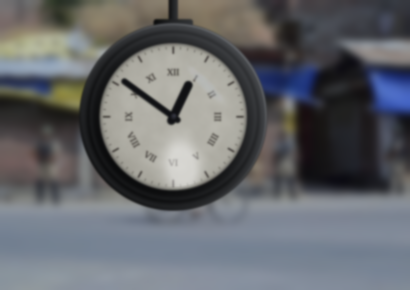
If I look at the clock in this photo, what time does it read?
12:51
